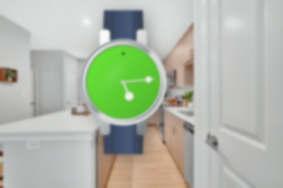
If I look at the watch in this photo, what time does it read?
5:14
